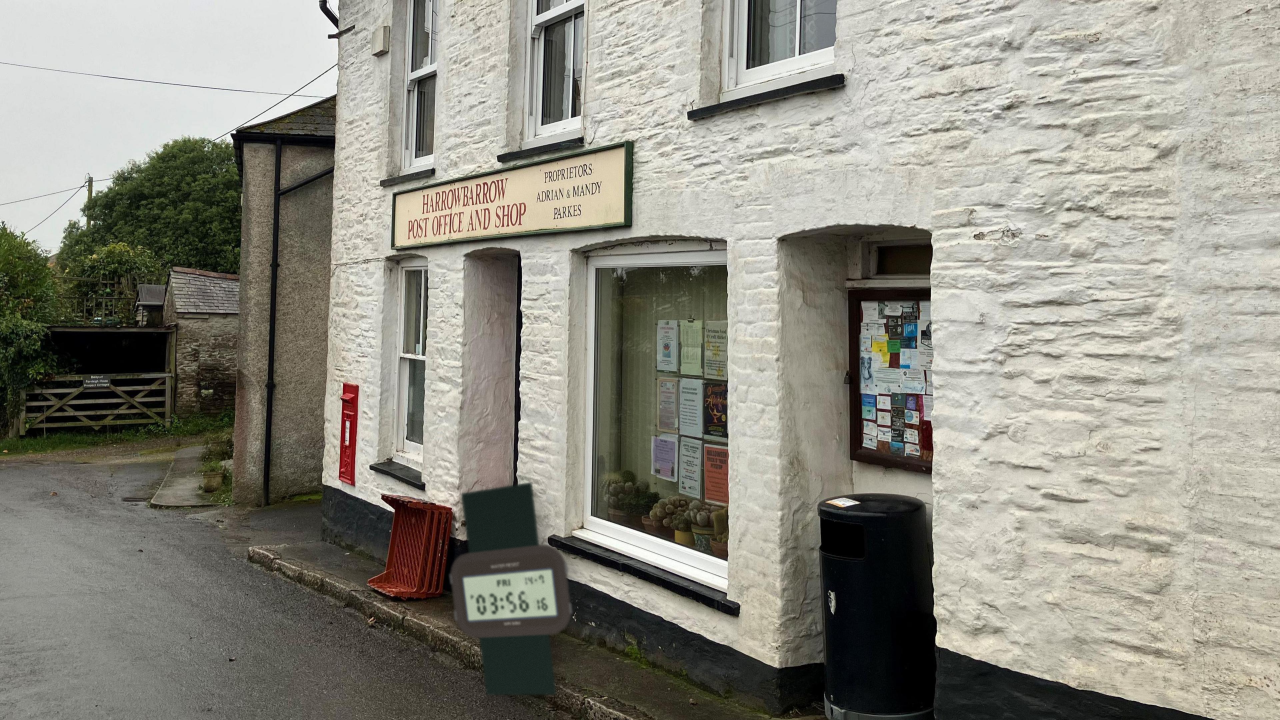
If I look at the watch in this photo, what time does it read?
3:56:16
